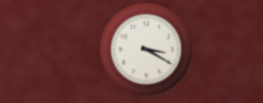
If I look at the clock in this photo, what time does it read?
3:20
